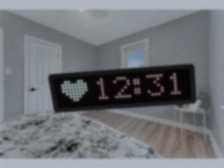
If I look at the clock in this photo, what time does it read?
12:31
